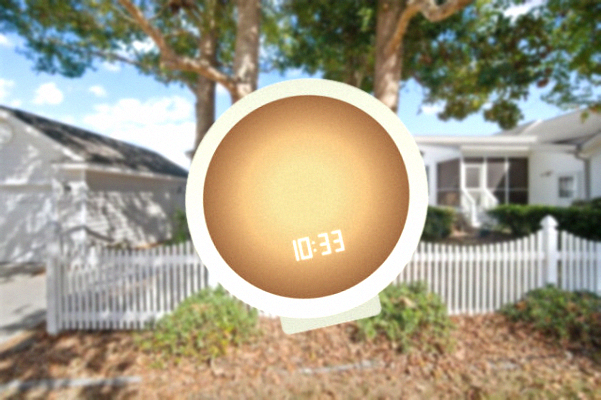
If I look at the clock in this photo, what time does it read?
10:33
